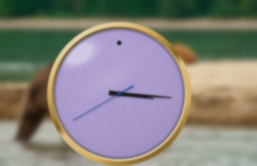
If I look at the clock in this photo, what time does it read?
3:15:40
